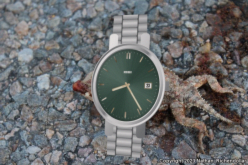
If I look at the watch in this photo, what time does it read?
8:24
